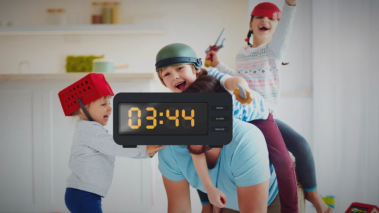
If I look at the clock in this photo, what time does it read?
3:44
